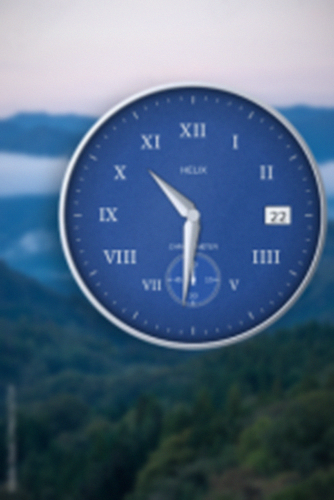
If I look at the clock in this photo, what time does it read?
10:31
